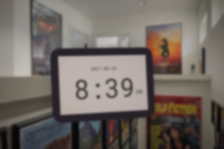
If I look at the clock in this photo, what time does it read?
8:39
